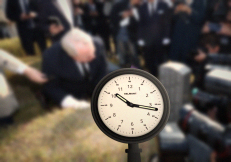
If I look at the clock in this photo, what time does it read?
10:17
